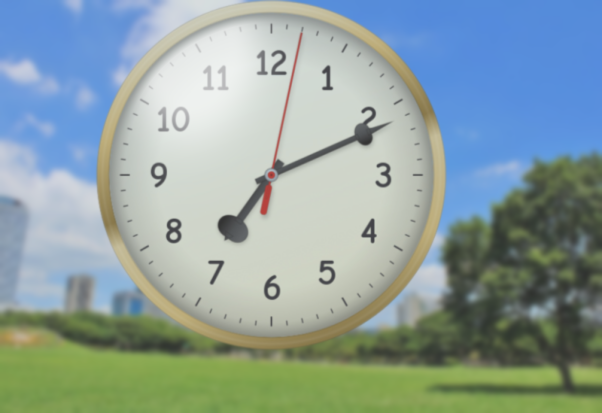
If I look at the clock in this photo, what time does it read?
7:11:02
